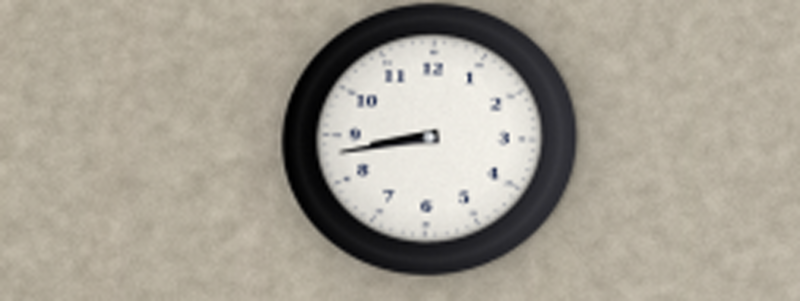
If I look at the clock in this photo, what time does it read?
8:43
